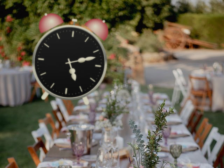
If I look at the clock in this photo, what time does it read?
5:12
